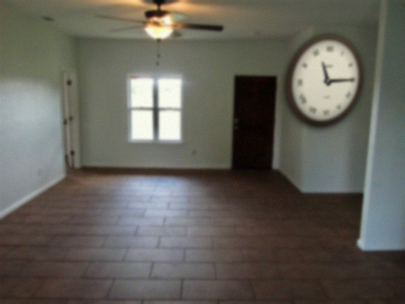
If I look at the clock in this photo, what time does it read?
11:15
